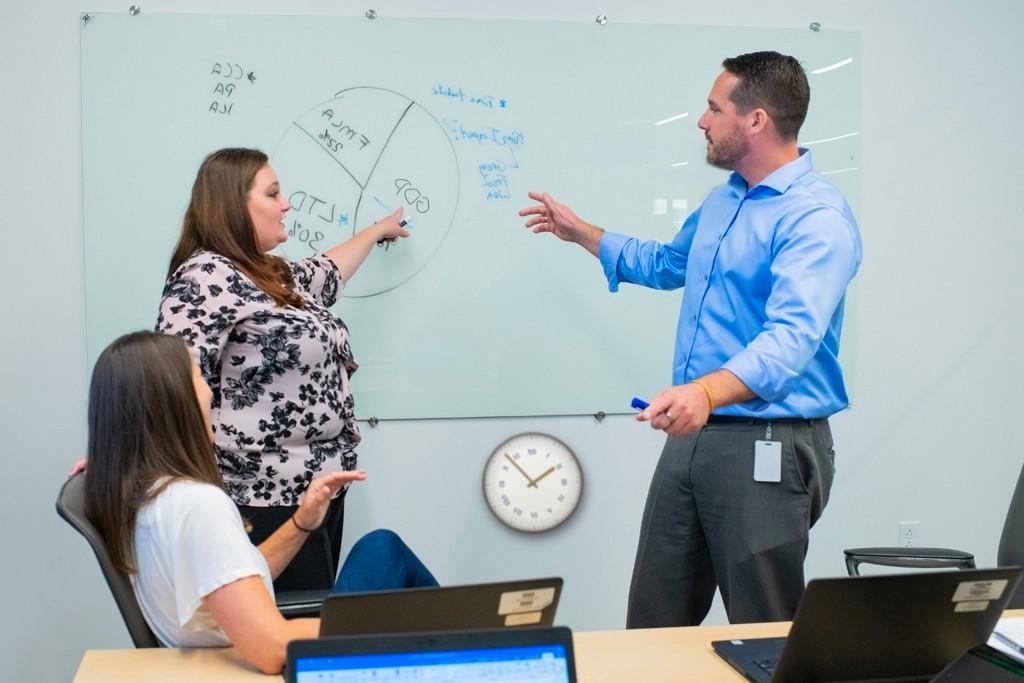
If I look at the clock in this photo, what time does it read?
1:53
